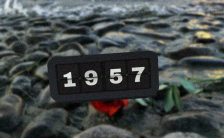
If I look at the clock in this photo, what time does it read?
19:57
